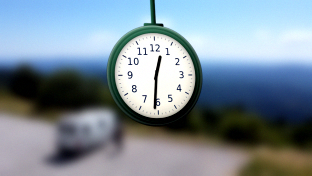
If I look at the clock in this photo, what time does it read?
12:31
